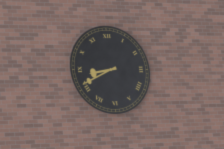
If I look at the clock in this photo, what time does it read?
8:41
